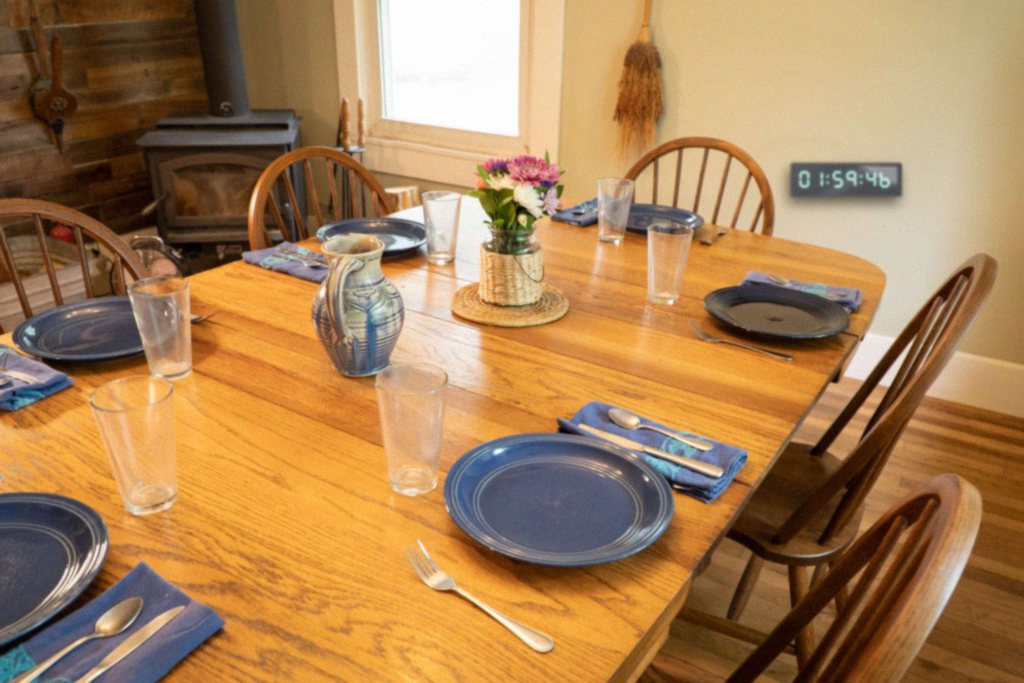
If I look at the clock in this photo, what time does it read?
1:59:46
